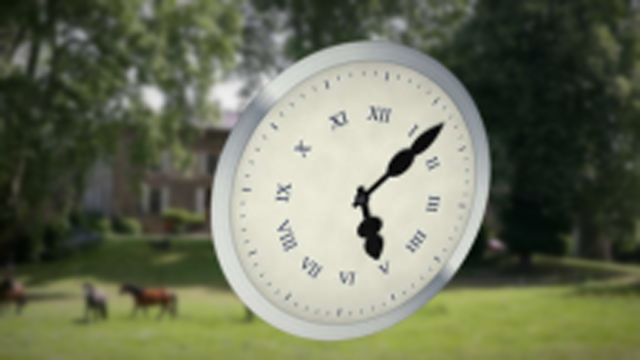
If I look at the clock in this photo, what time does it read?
5:07
